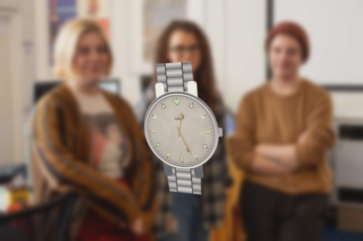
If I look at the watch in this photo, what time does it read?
12:26
